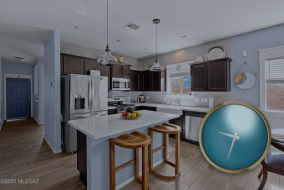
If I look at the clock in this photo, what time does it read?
9:33
